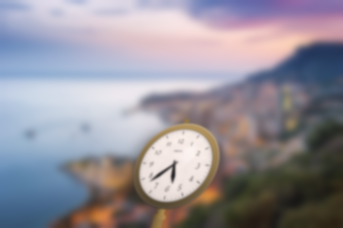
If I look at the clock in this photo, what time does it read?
5:38
